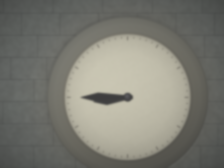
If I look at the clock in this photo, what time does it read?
8:45
